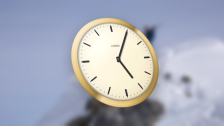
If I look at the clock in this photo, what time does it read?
5:05
